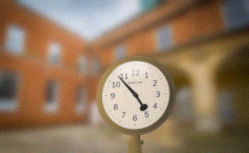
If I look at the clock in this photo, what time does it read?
4:53
